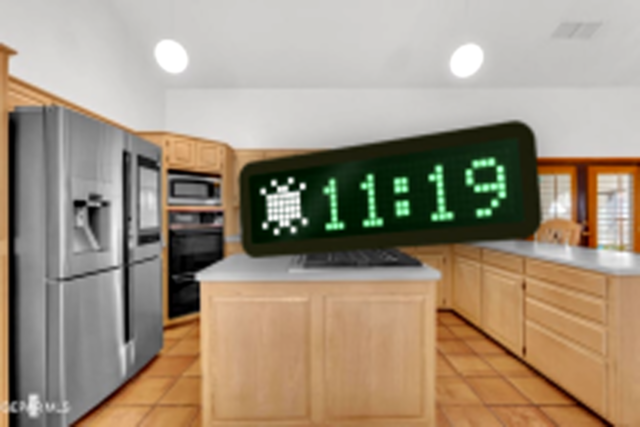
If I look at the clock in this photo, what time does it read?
11:19
